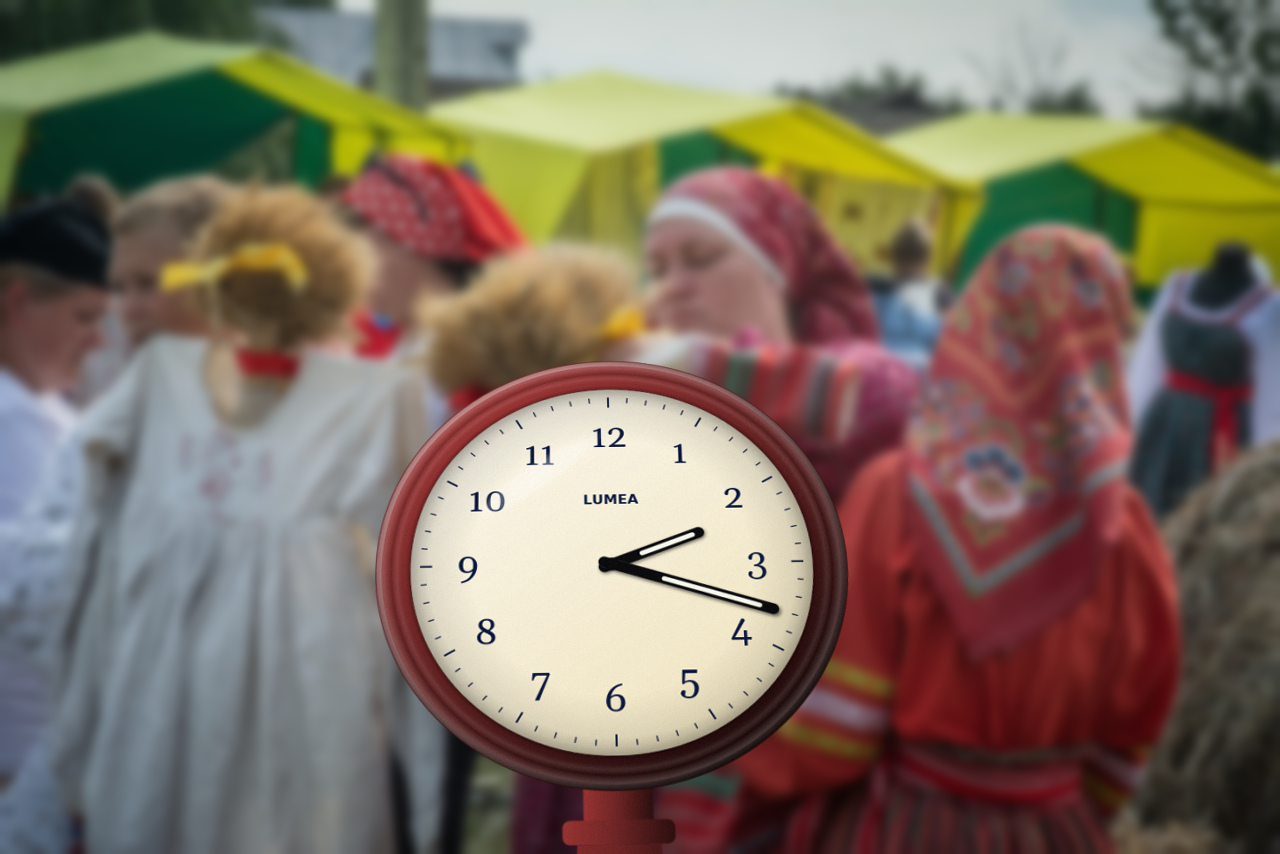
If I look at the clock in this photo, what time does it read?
2:18
